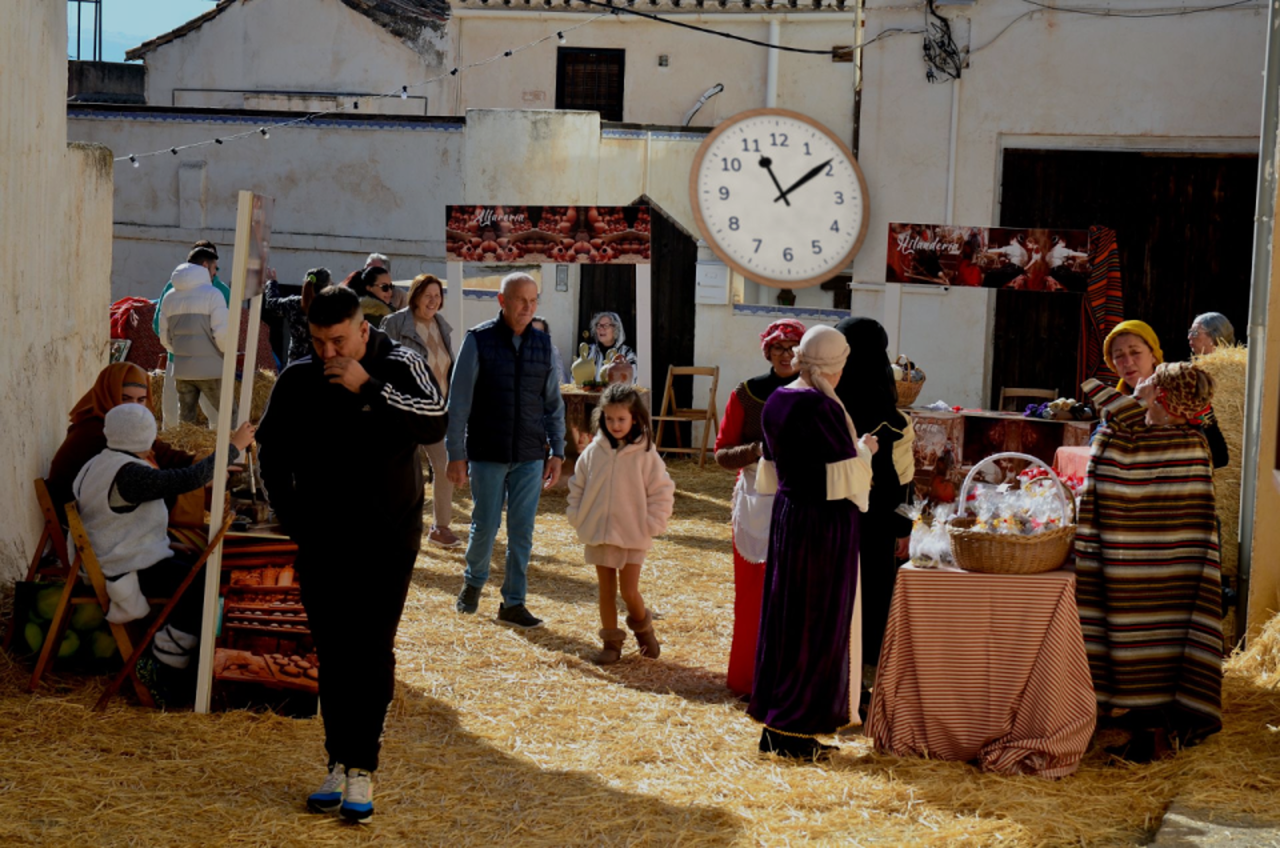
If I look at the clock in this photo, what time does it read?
11:09
